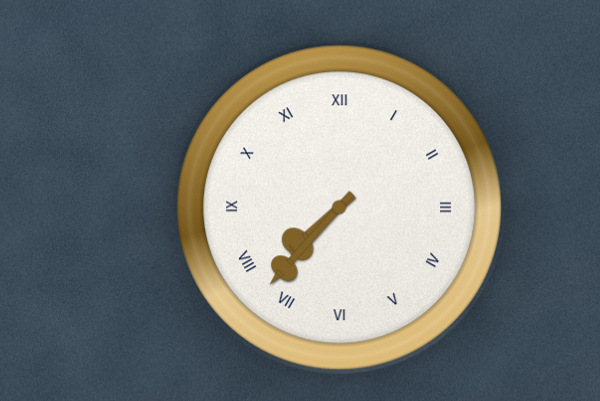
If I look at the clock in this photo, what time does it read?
7:37
